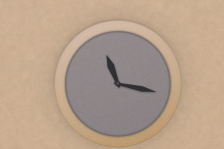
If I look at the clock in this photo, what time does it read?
11:17
